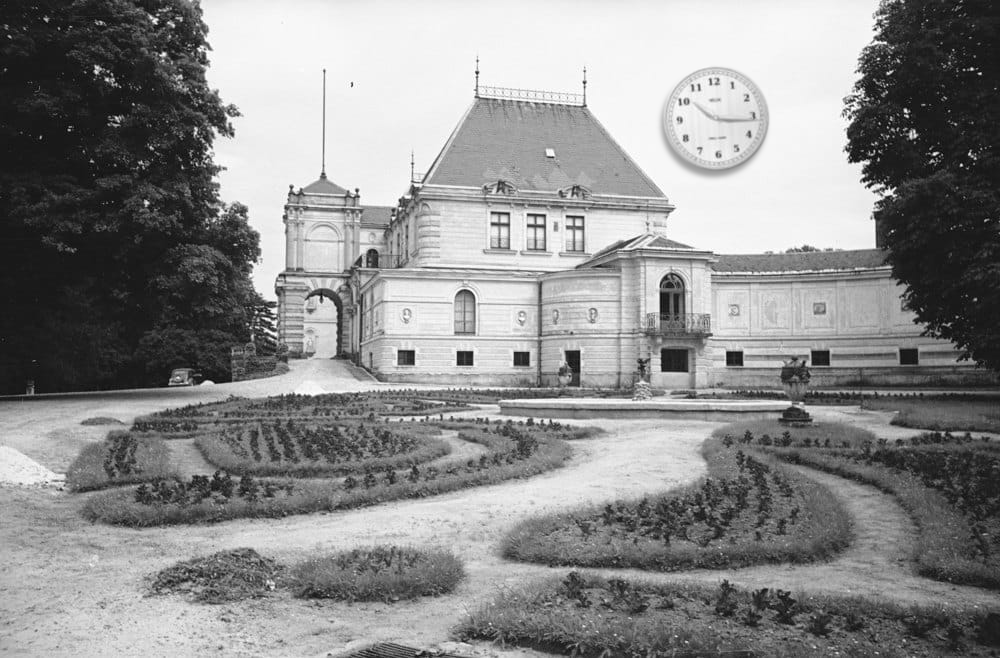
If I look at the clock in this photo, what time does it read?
10:16
